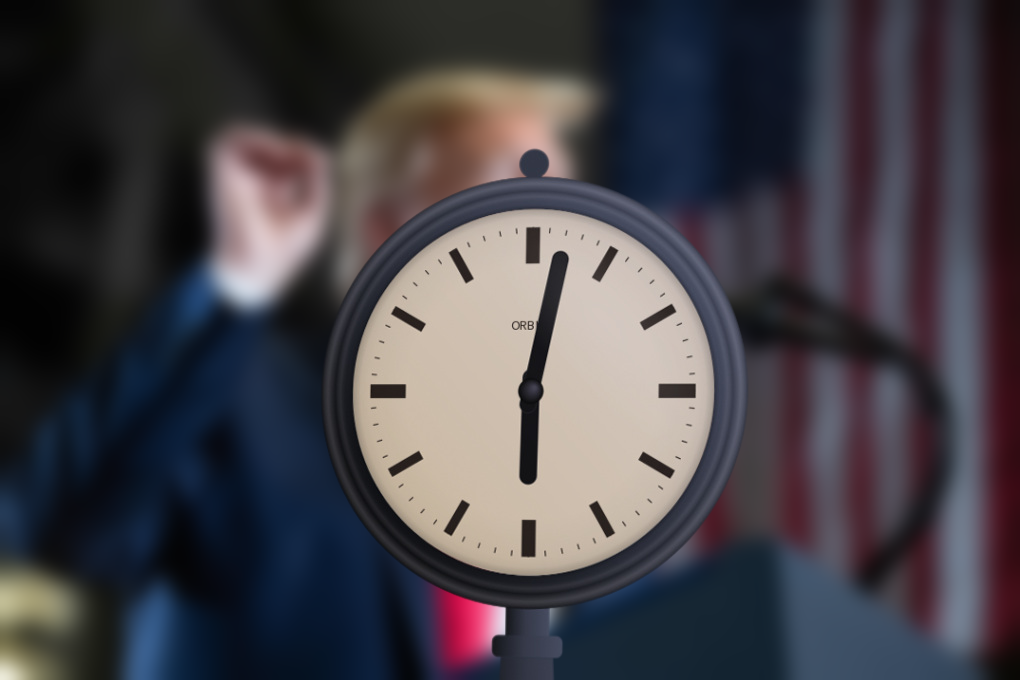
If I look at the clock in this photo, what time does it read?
6:02
